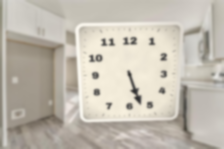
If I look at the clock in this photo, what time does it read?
5:27
